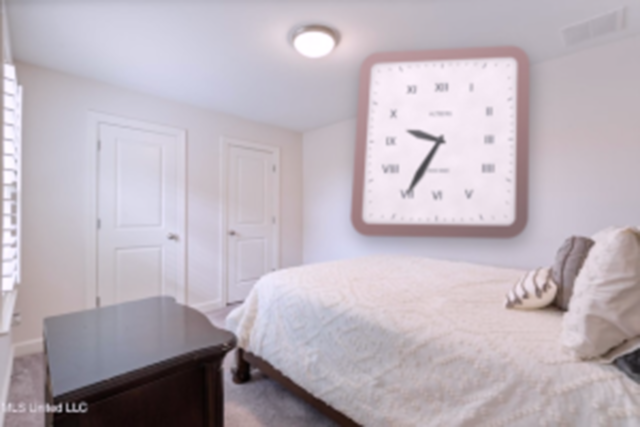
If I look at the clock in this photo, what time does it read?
9:35
